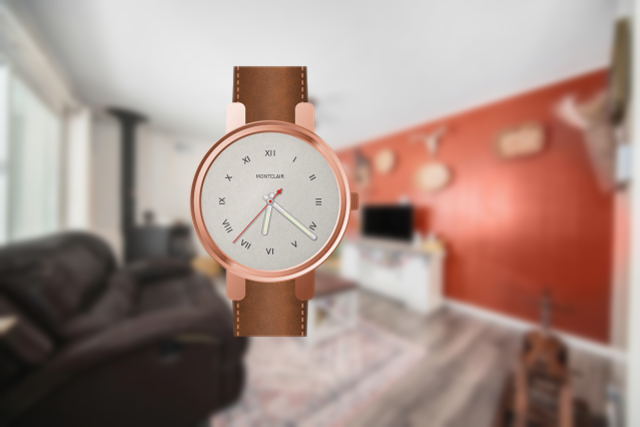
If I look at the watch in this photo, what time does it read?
6:21:37
